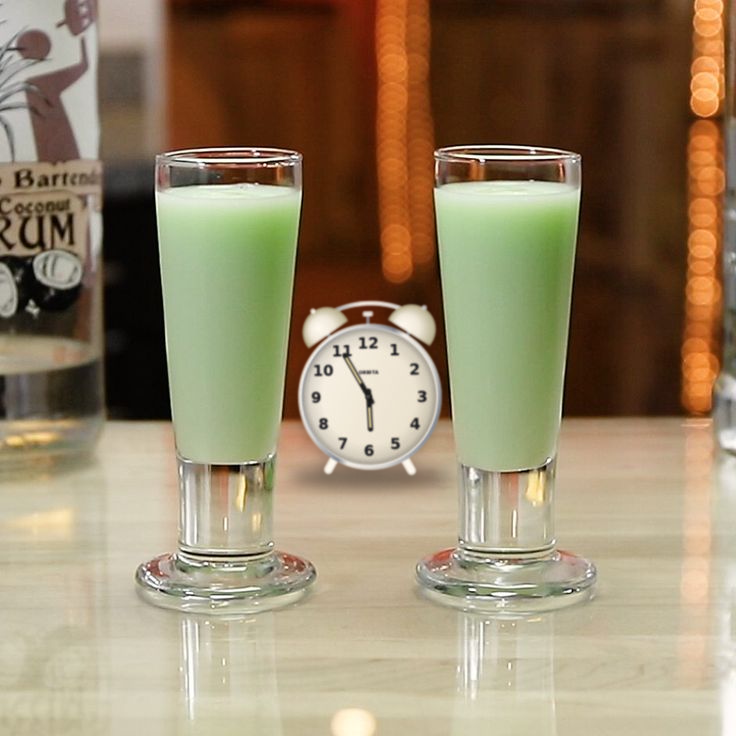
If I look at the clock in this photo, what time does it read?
5:55
